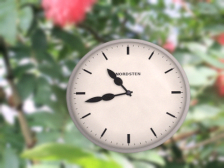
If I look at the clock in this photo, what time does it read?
10:43
